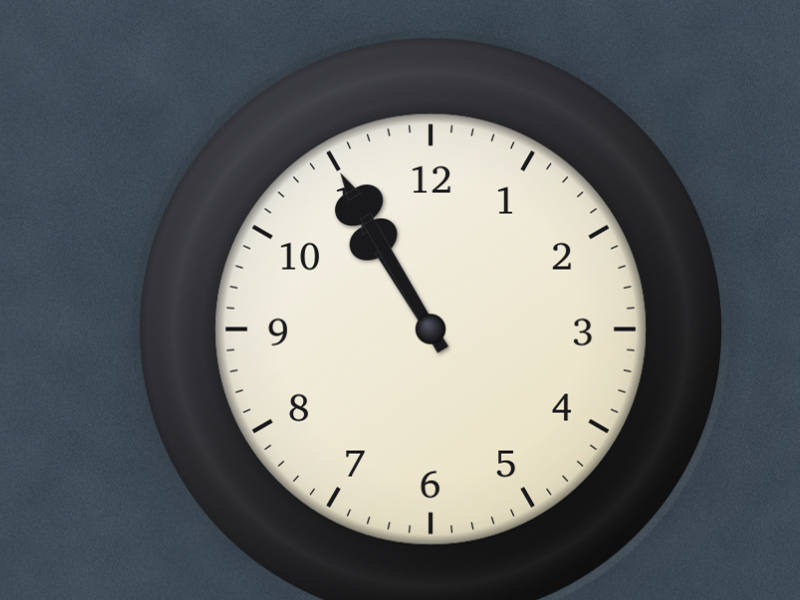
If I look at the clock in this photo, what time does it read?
10:55
